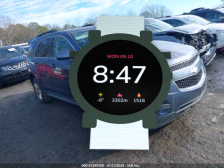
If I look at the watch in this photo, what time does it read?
8:47
